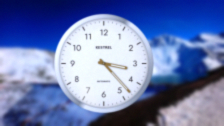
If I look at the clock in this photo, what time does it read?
3:23
